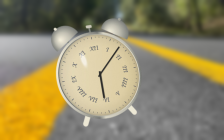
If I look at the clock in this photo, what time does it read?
6:08
